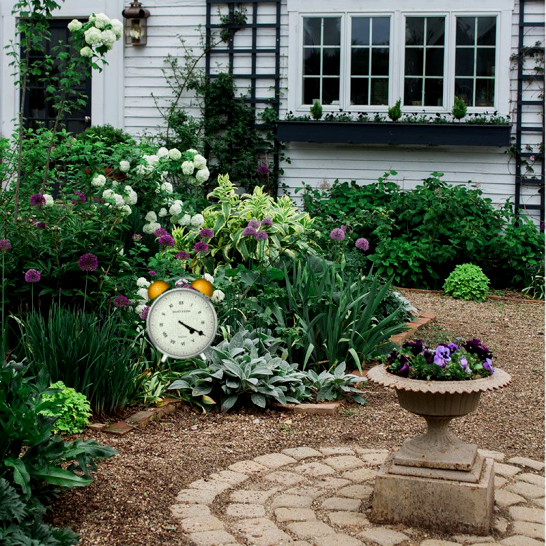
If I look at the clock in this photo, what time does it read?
4:20
